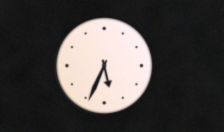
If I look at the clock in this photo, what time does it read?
5:34
